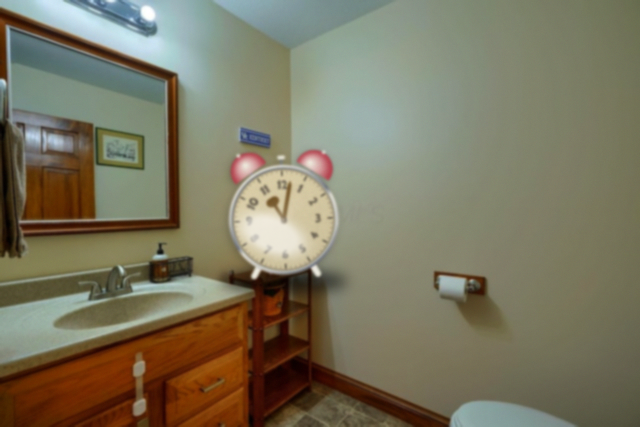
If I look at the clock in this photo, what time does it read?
11:02
